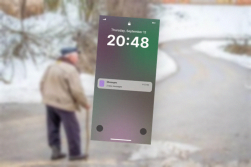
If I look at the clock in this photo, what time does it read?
20:48
